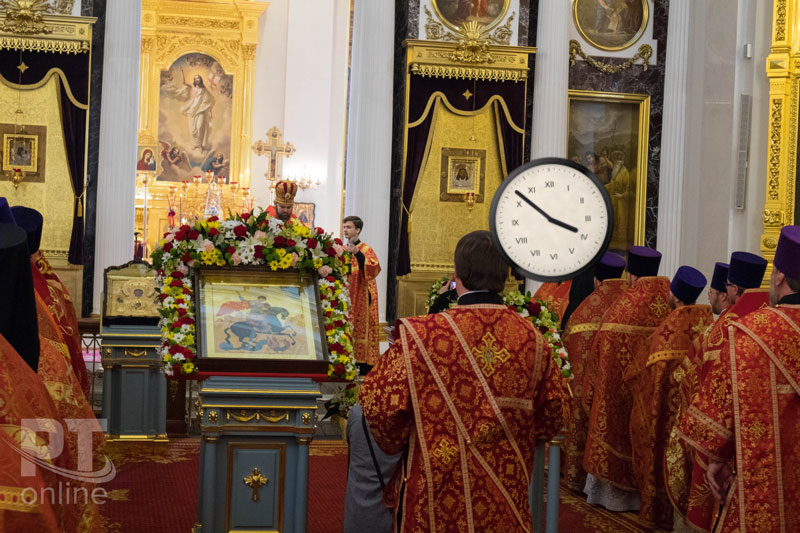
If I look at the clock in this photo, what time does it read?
3:52
